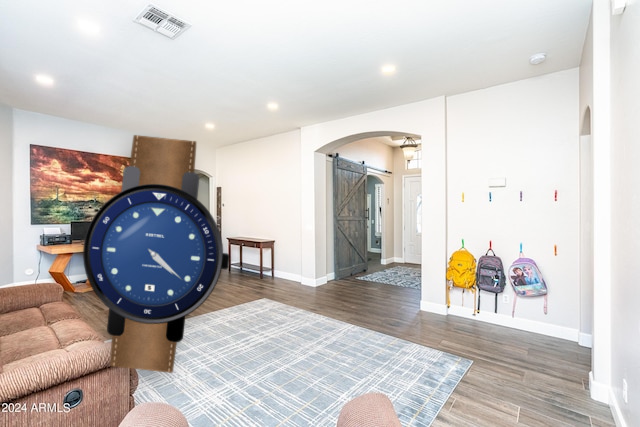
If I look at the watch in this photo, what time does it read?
4:21
